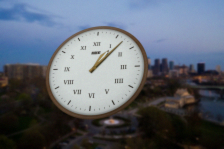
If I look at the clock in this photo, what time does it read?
1:07
